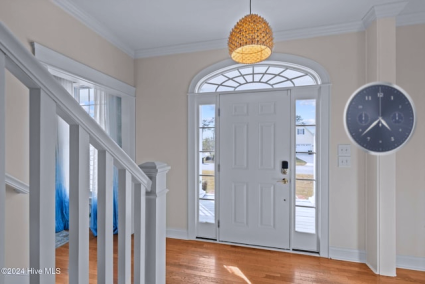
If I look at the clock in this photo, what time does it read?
4:38
